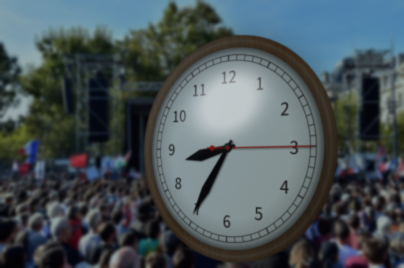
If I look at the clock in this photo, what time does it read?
8:35:15
